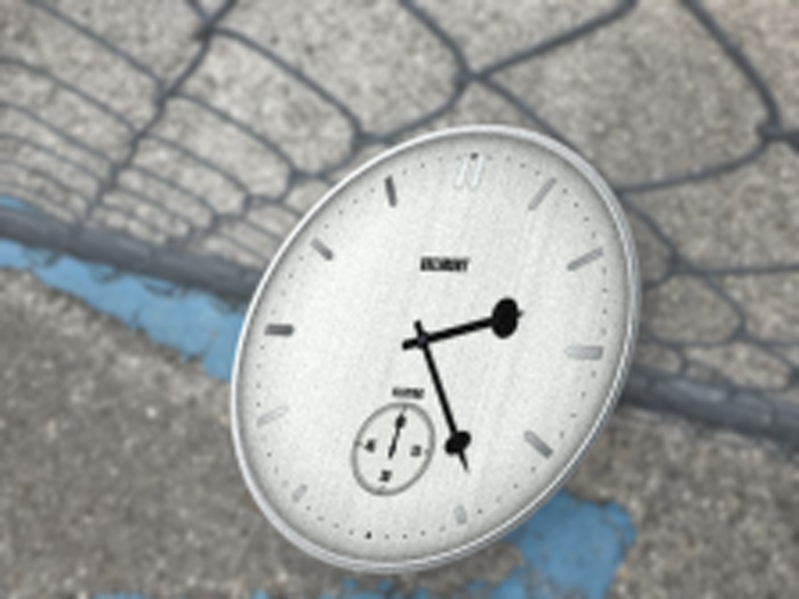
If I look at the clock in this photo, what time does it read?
2:24
